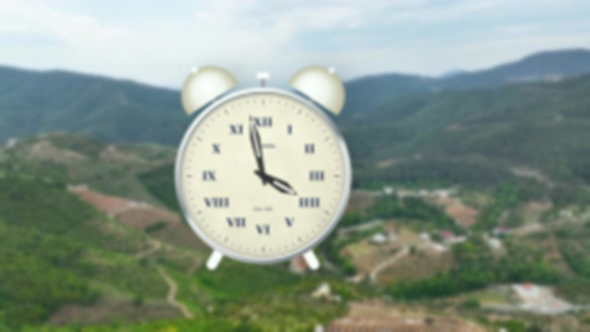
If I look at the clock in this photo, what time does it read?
3:58
